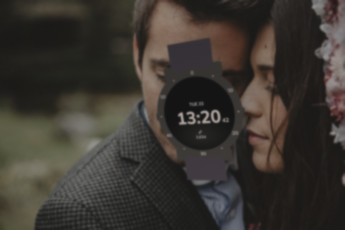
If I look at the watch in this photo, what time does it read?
13:20
